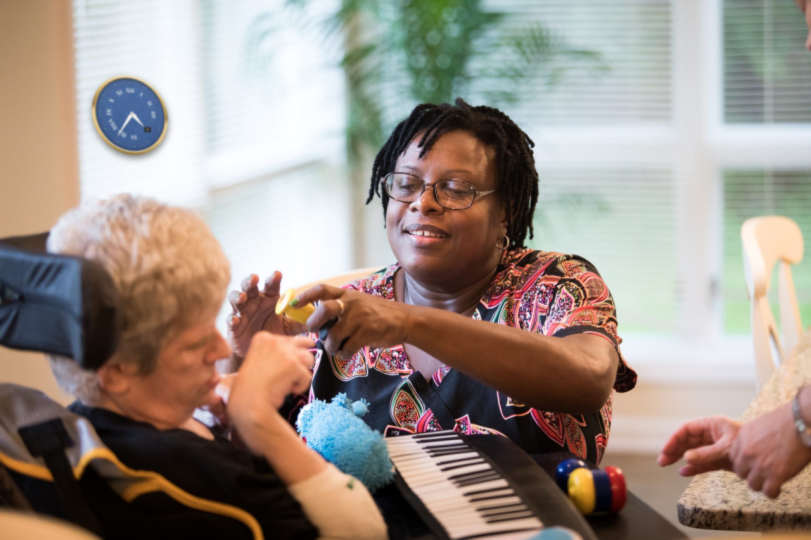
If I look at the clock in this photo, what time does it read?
4:36
